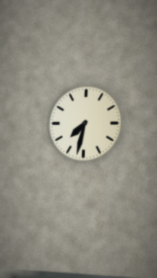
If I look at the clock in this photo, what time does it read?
7:32
